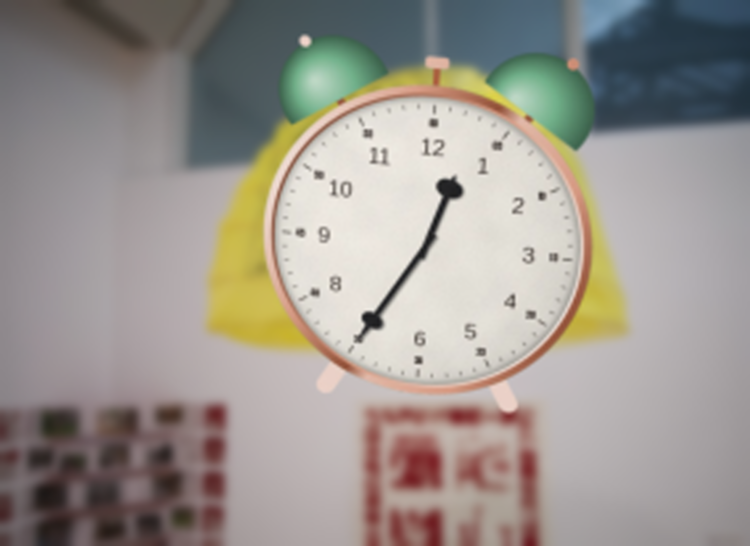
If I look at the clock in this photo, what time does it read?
12:35
